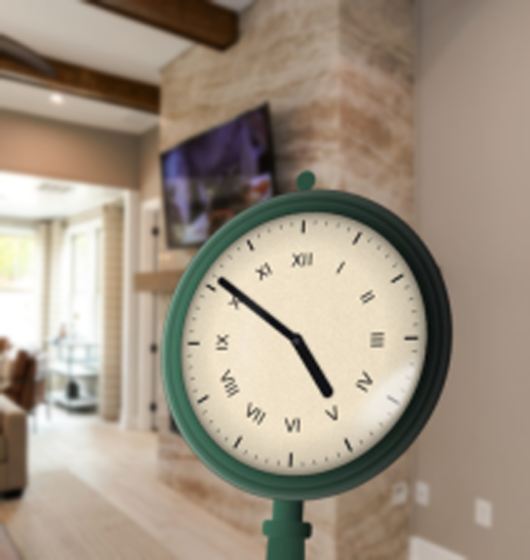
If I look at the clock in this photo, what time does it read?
4:51
